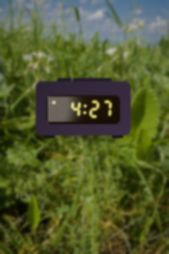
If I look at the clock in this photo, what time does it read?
4:27
